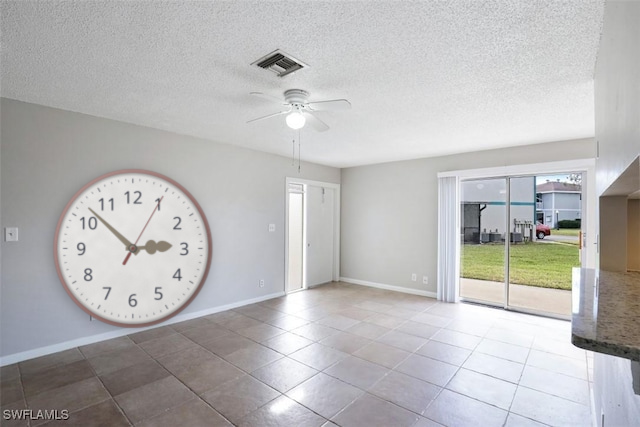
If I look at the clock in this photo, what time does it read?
2:52:05
